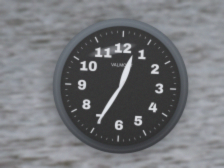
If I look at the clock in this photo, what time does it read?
12:35
